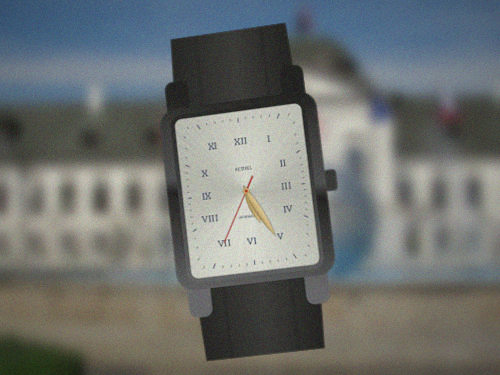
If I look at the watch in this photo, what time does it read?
5:25:35
